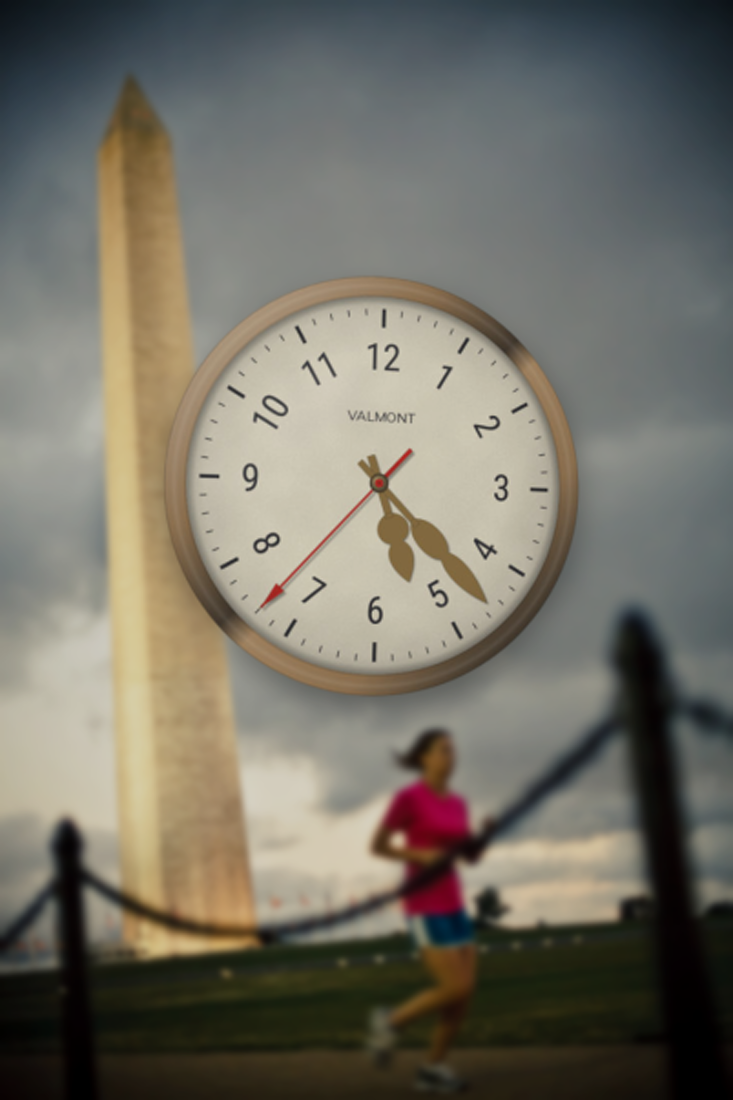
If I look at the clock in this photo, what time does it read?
5:22:37
